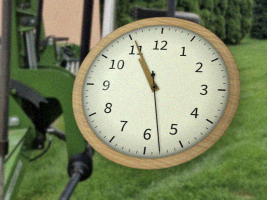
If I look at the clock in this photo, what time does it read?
10:55:28
